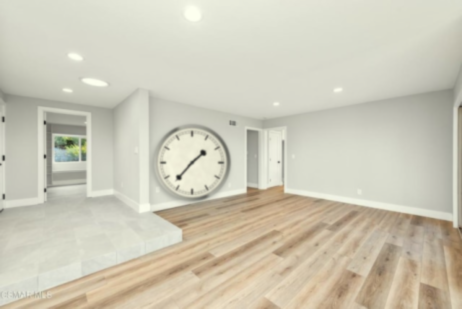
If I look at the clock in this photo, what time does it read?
1:37
